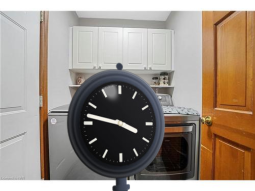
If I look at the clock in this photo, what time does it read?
3:47
